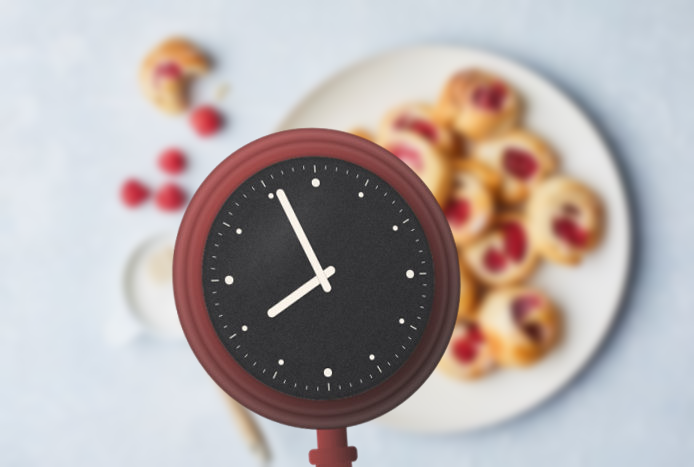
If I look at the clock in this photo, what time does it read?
7:56
